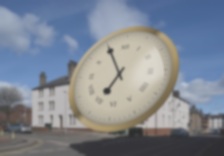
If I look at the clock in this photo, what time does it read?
6:55
